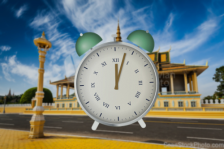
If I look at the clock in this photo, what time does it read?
12:03
